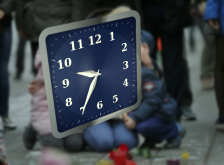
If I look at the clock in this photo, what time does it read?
9:35
